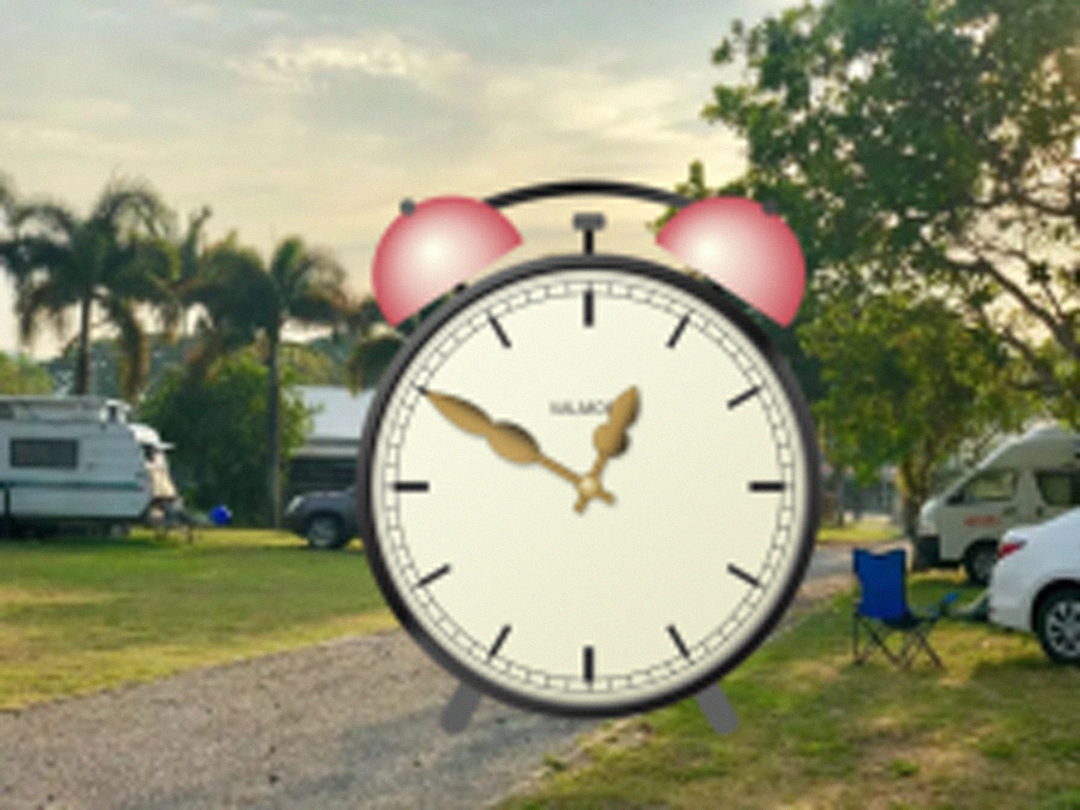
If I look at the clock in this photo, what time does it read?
12:50
